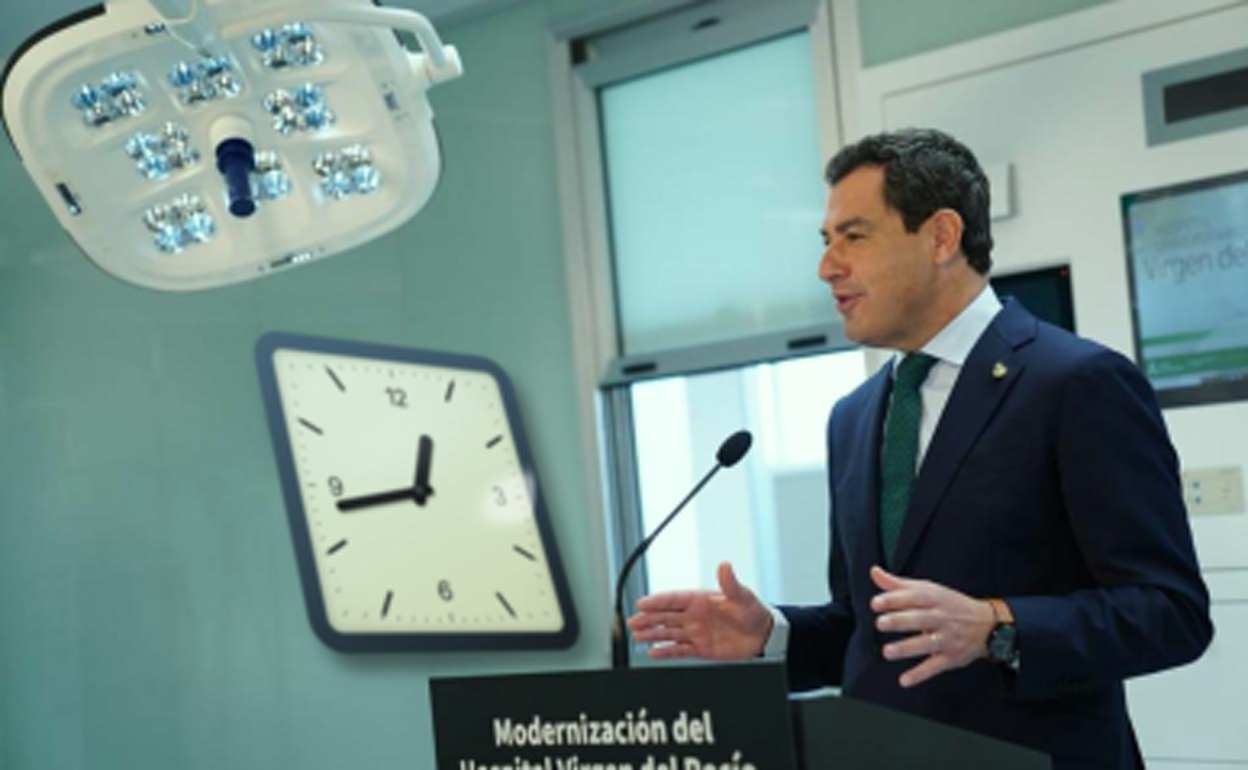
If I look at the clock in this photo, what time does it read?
12:43
